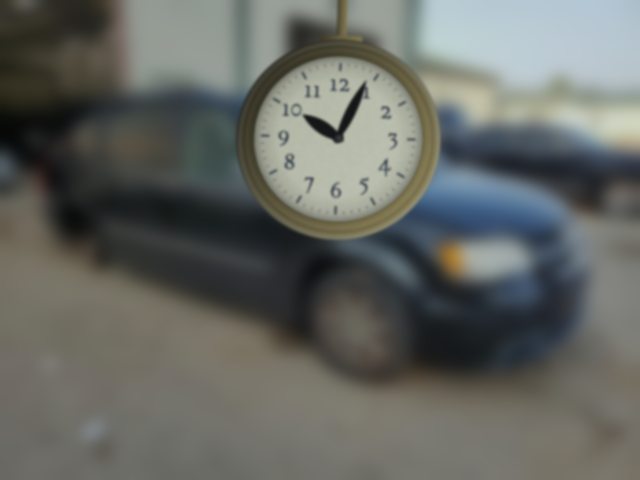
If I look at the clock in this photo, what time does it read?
10:04
